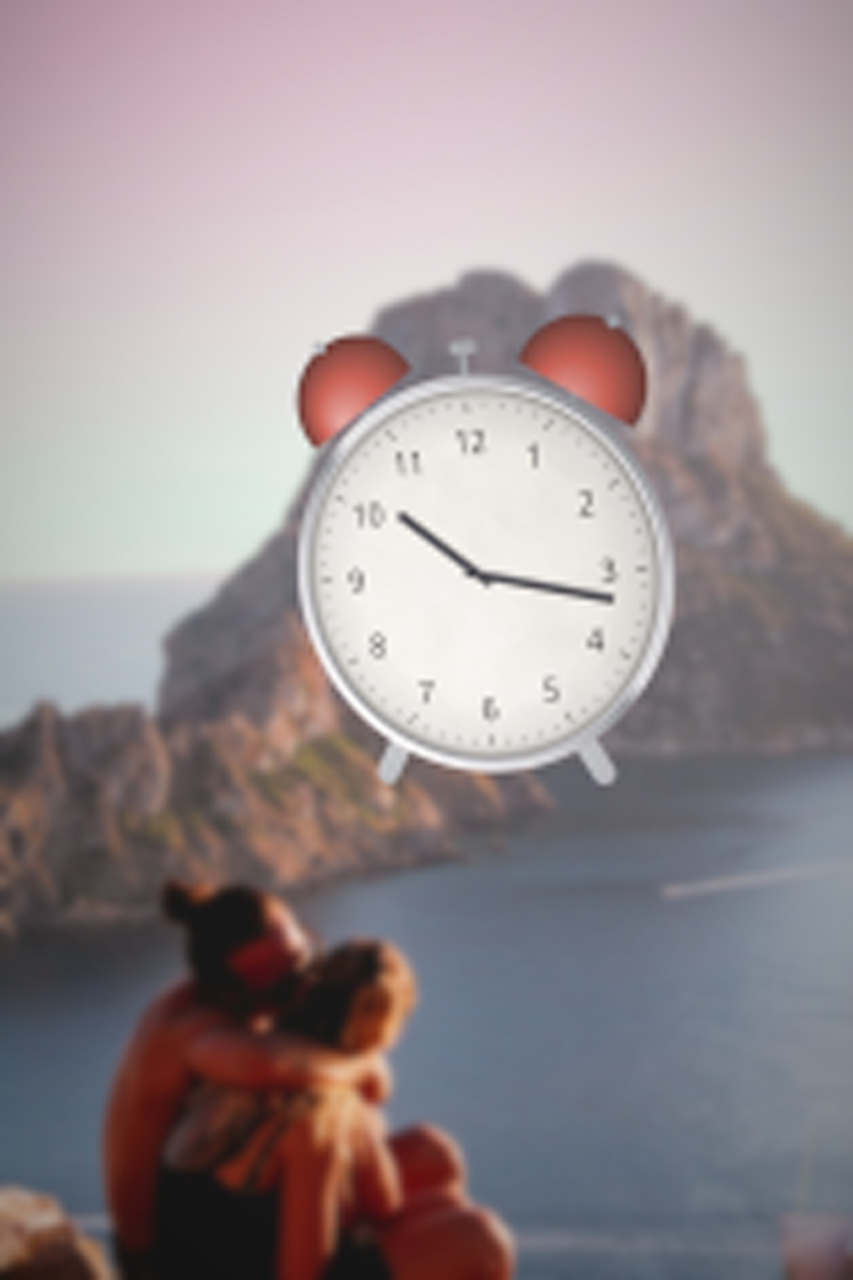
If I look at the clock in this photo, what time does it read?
10:17
